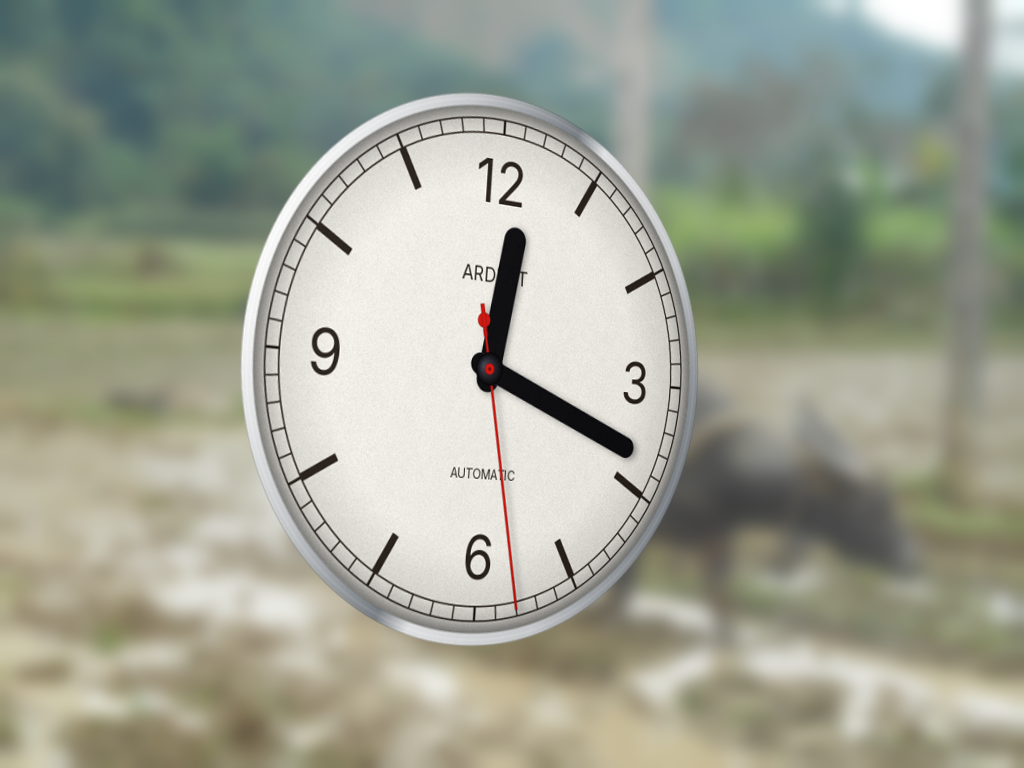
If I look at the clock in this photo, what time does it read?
12:18:28
